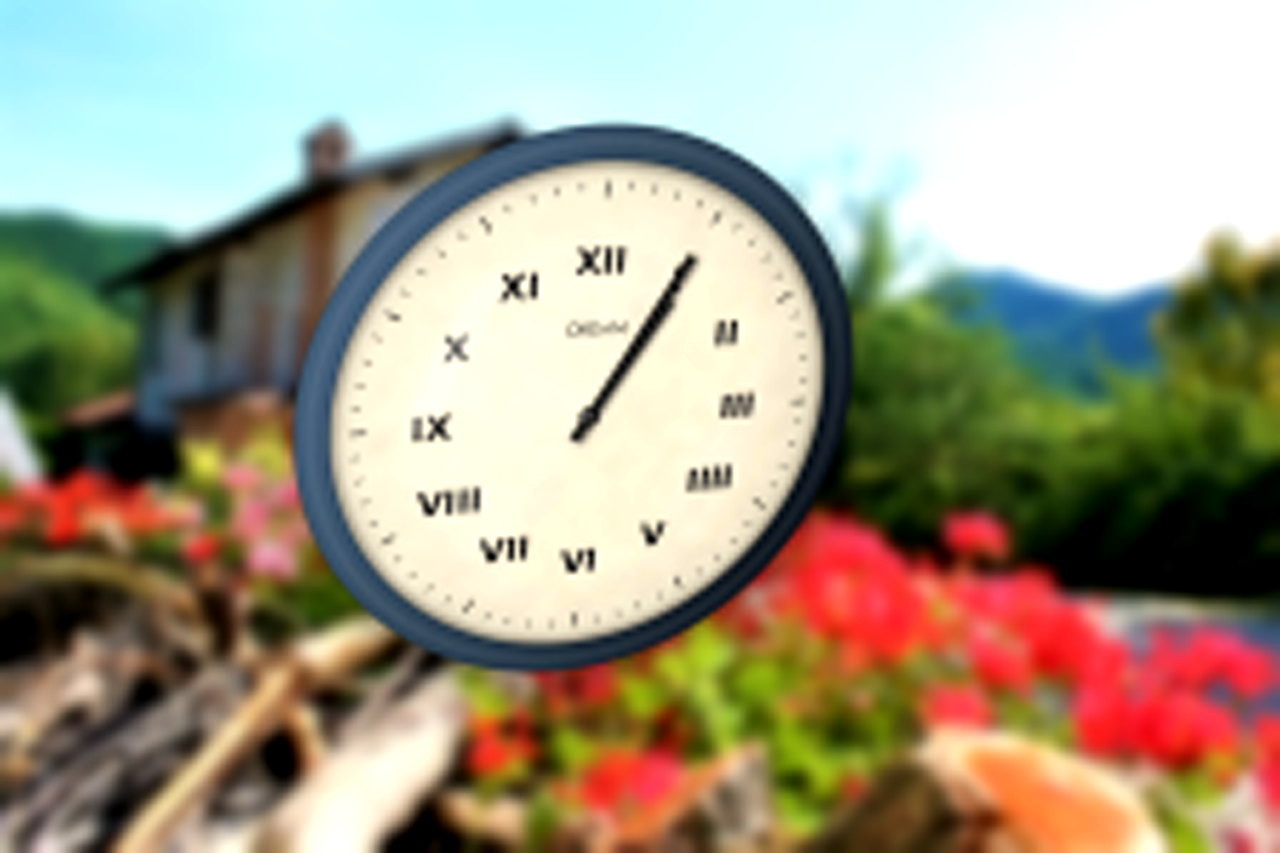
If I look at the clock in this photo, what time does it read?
1:05
